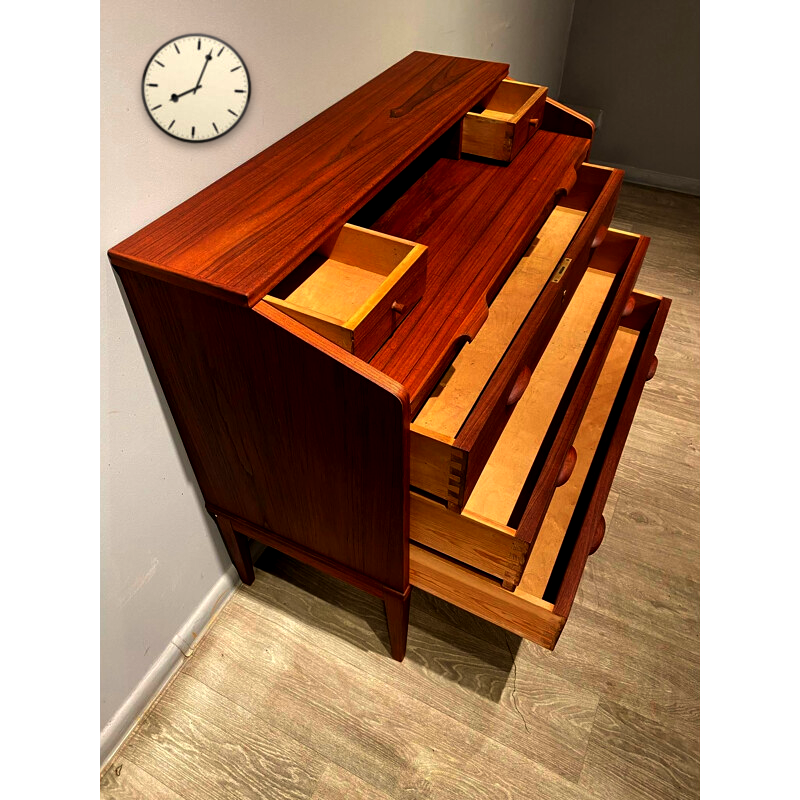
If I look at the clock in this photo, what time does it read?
8:03
